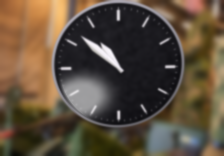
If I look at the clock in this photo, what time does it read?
10:52
